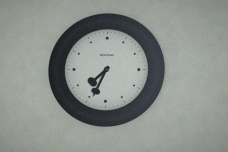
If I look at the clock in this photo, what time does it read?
7:34
